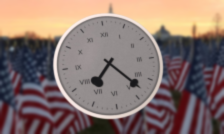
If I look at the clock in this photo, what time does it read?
7:23
